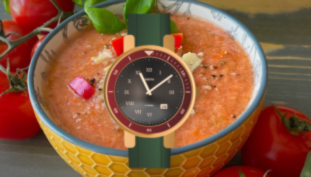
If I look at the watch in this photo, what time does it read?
11:09
